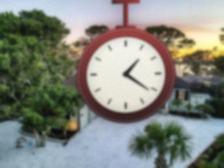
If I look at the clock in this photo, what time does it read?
1:21
